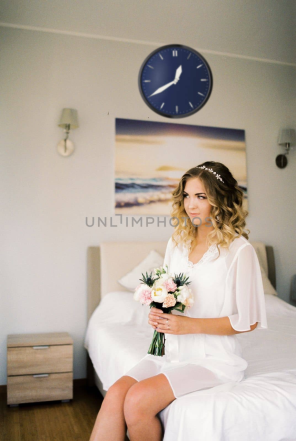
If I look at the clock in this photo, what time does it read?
12:40
